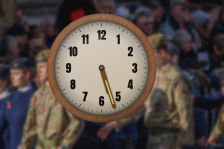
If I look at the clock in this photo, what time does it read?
5:27
